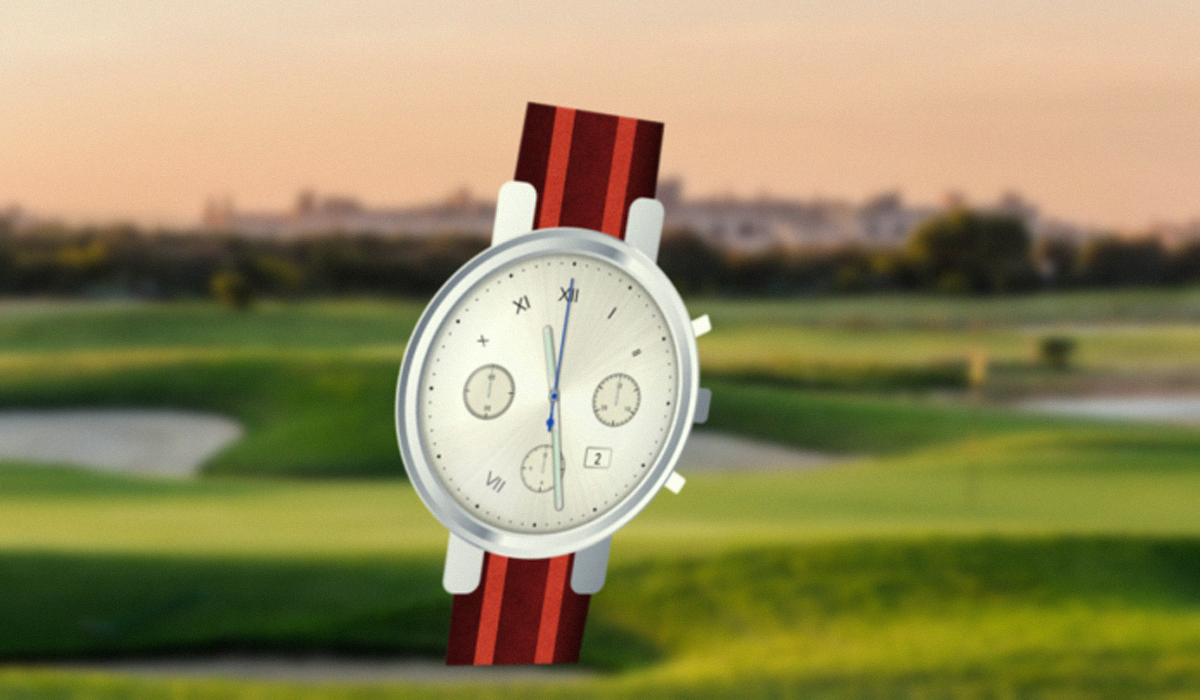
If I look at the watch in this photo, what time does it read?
11:28
